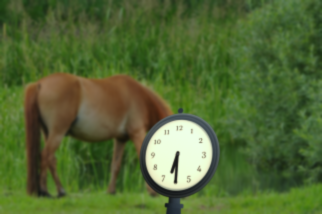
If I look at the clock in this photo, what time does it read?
6:30
